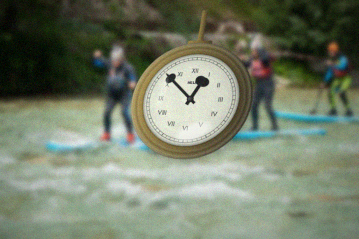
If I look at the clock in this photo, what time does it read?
12:52
